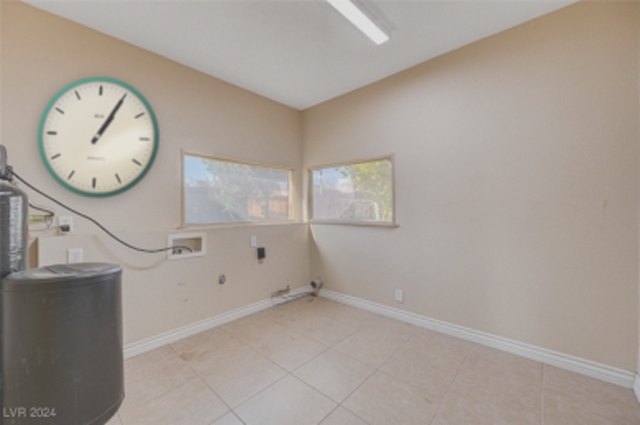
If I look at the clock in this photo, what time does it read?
1:05
